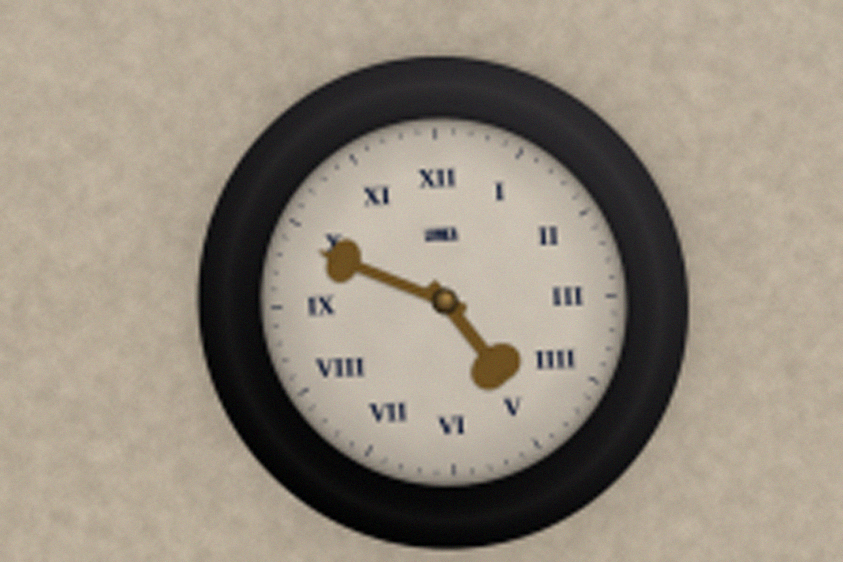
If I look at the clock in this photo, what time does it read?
4:49
